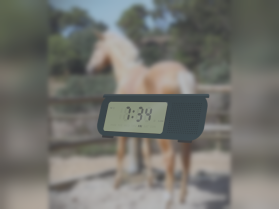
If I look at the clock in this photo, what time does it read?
7:34
